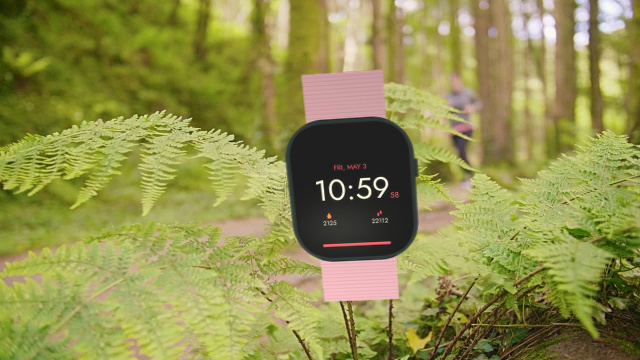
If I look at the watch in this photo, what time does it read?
10:59:58
